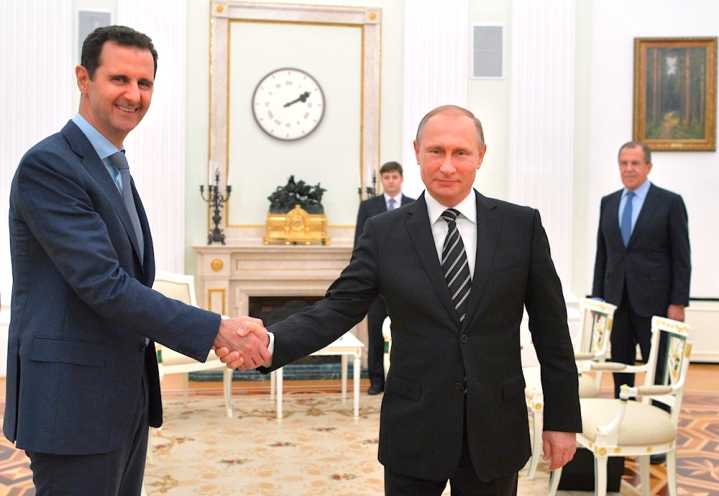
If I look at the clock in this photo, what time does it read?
2:10
